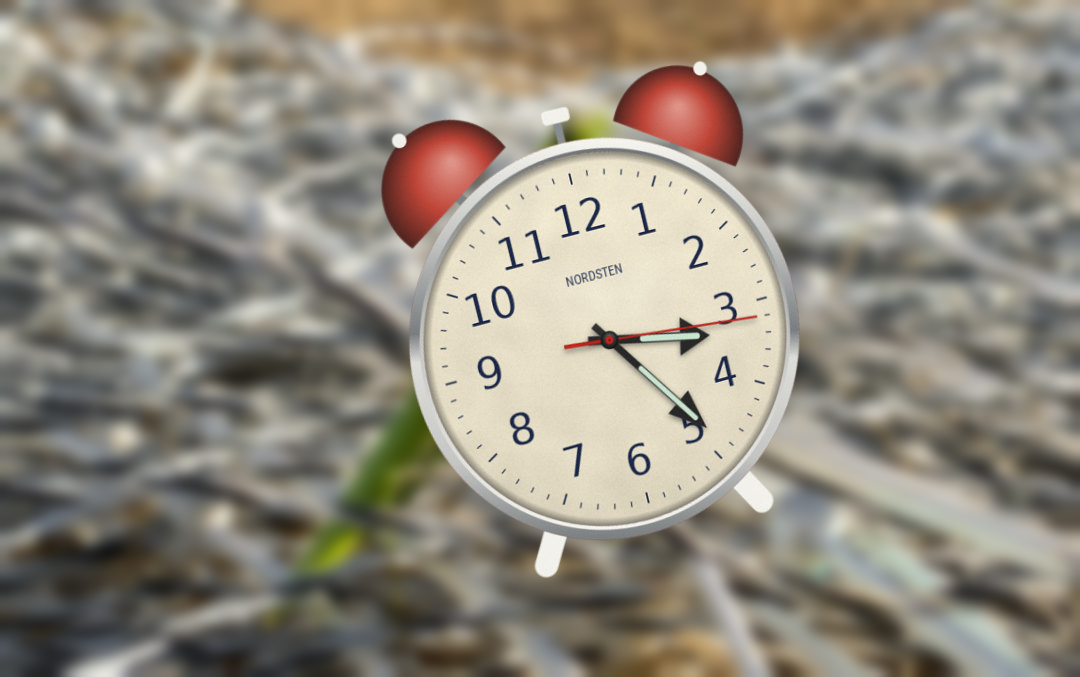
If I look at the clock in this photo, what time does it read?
3:24:16
